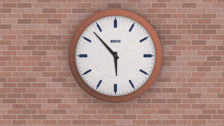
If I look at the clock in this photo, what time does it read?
5:53
